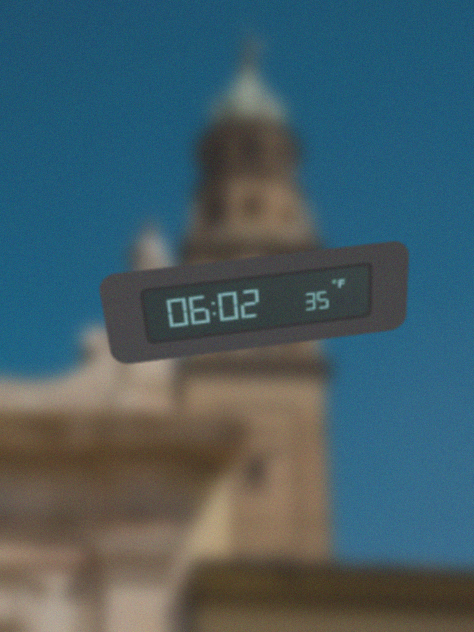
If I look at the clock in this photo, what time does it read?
6:02
